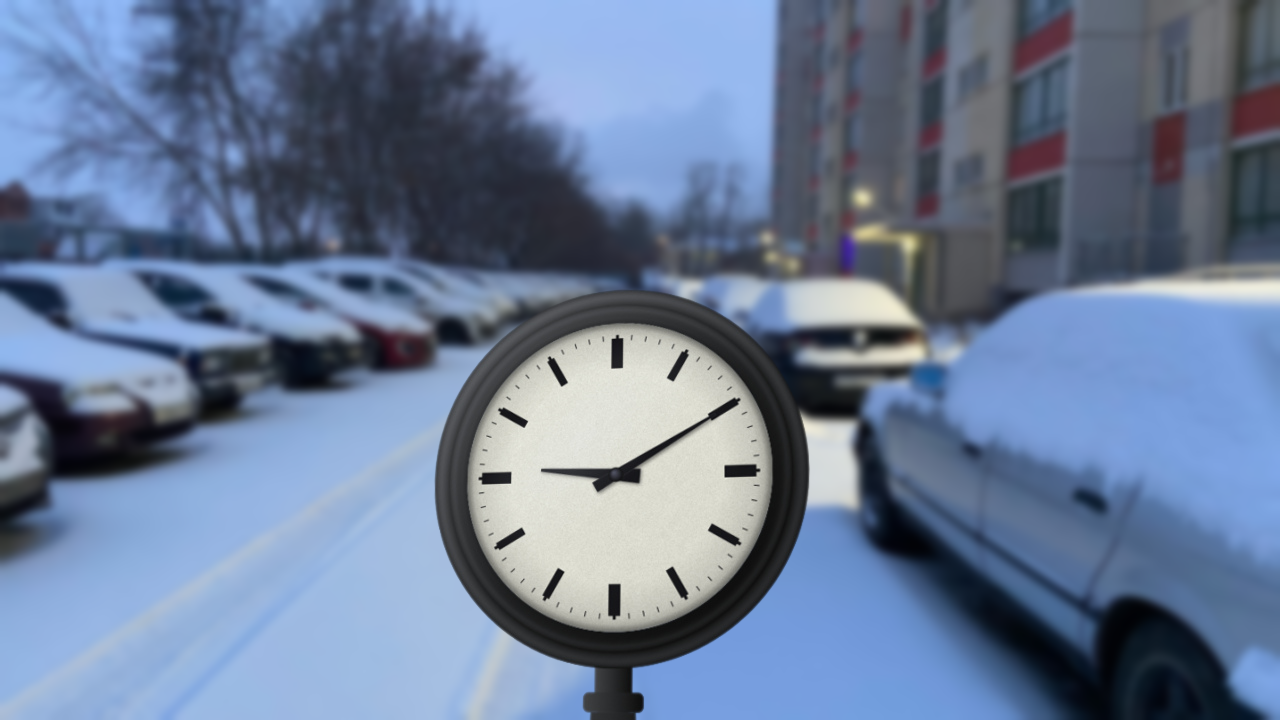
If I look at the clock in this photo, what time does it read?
9:10
